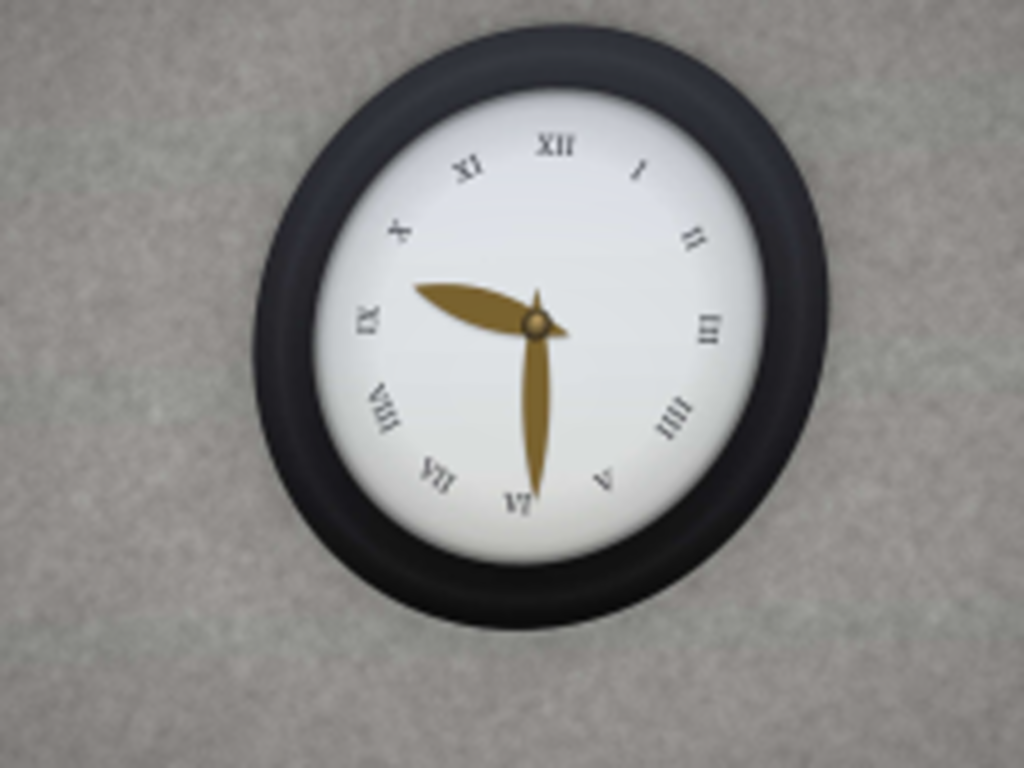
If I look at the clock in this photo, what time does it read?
9:29
